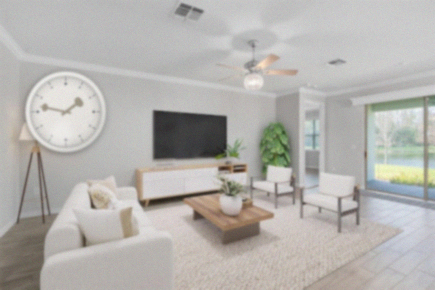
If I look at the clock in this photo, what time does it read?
1:47
